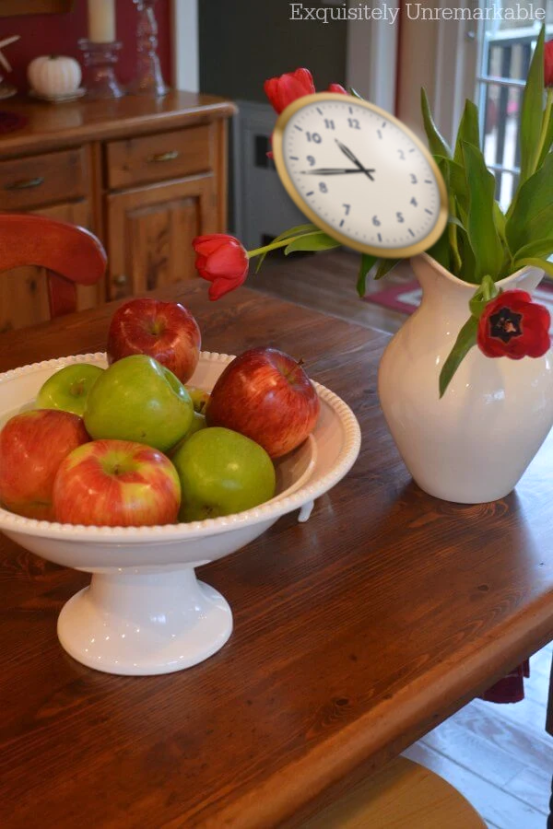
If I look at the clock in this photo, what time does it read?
10:43
